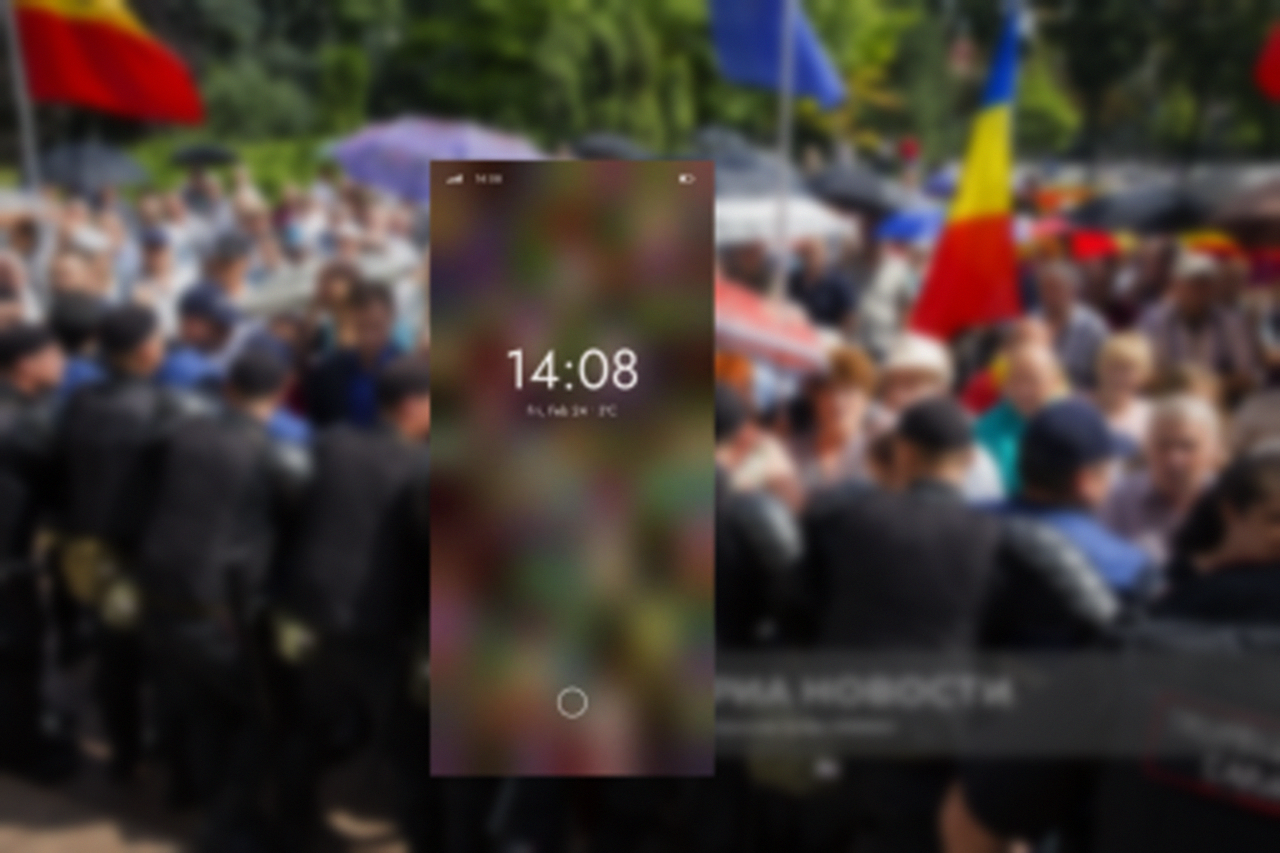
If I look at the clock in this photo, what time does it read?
14:08
